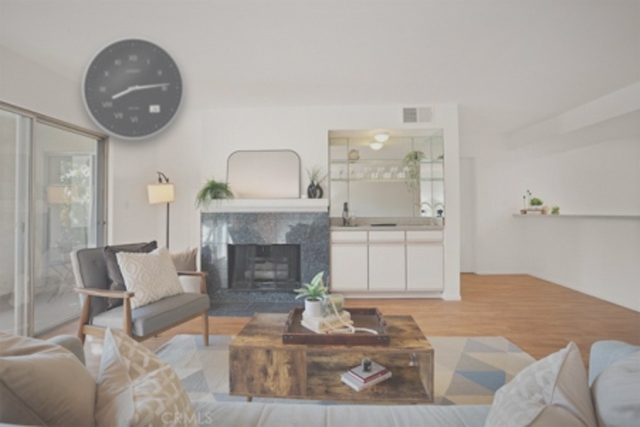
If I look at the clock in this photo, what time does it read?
8:14
